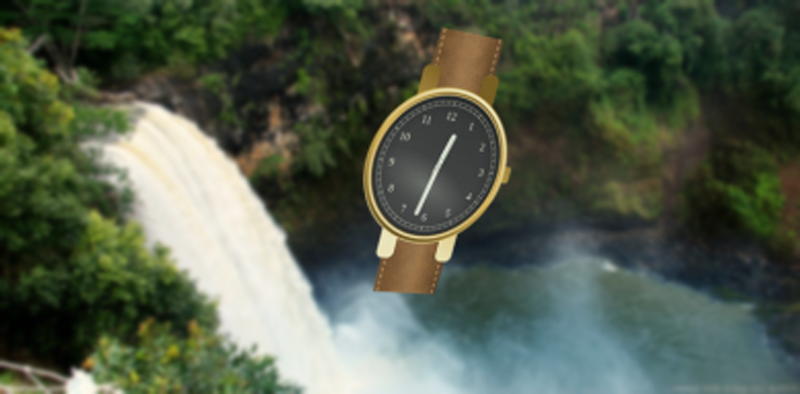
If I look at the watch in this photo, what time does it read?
12:32
